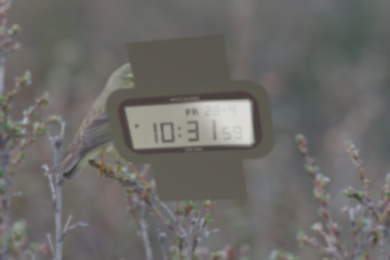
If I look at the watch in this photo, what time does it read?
10:31:59
